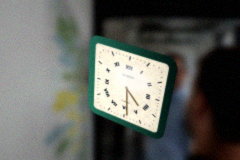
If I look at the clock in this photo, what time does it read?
4:29
